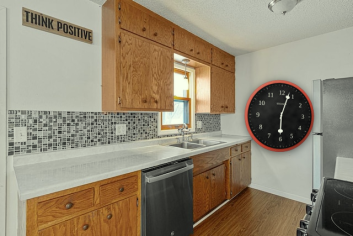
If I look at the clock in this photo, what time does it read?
6:03
